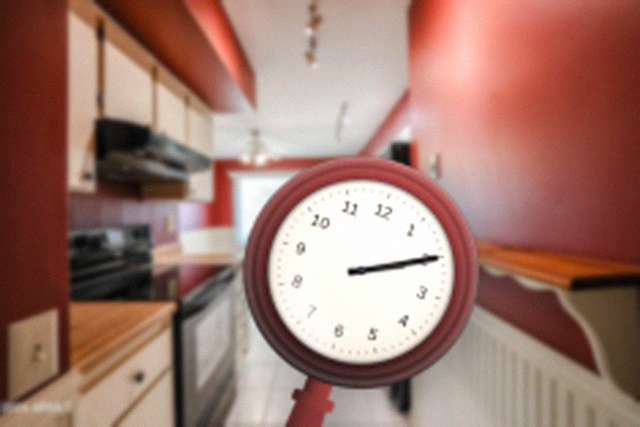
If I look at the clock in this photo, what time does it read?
2:10
